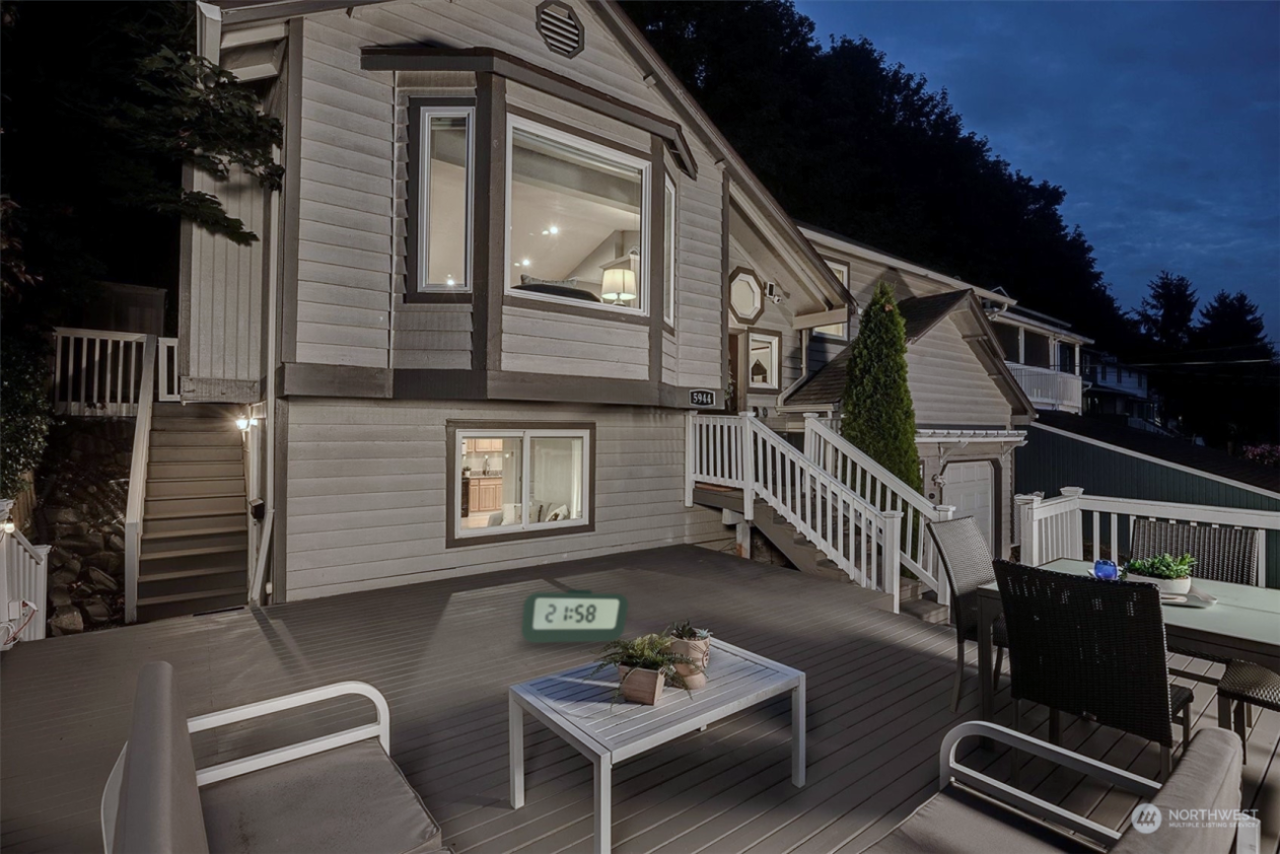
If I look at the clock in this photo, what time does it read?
21:58
